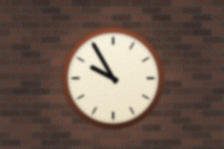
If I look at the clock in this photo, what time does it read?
9:55
